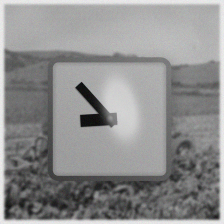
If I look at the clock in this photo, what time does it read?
8:53
